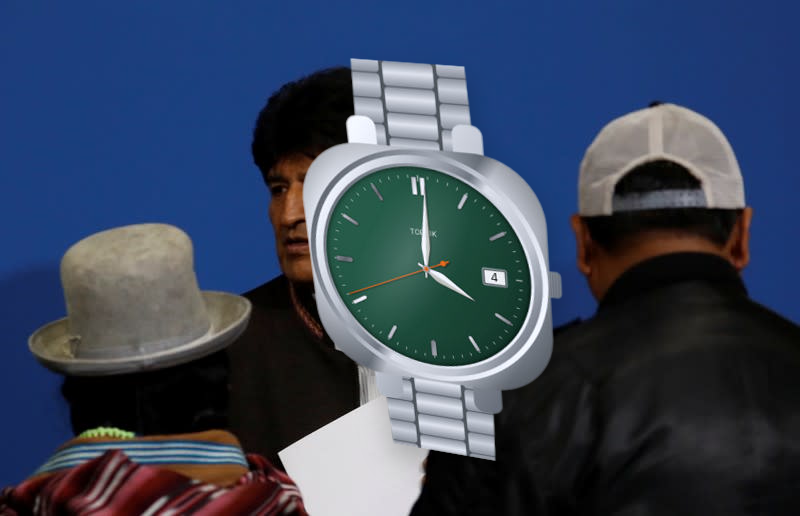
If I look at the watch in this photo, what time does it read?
4:00:41
